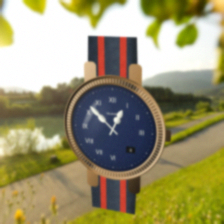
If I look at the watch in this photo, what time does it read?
12:52
